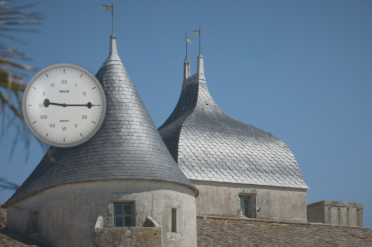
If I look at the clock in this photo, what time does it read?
9:15
